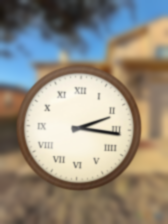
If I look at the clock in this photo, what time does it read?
2:16
